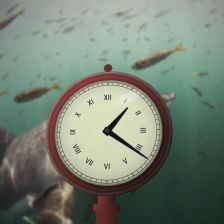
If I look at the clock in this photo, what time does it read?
1:21
